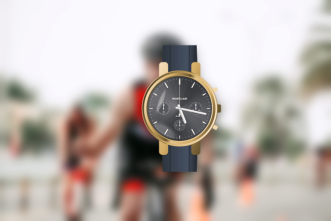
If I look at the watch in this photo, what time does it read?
5:17
